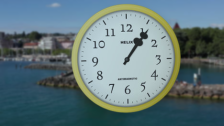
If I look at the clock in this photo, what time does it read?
1:06
